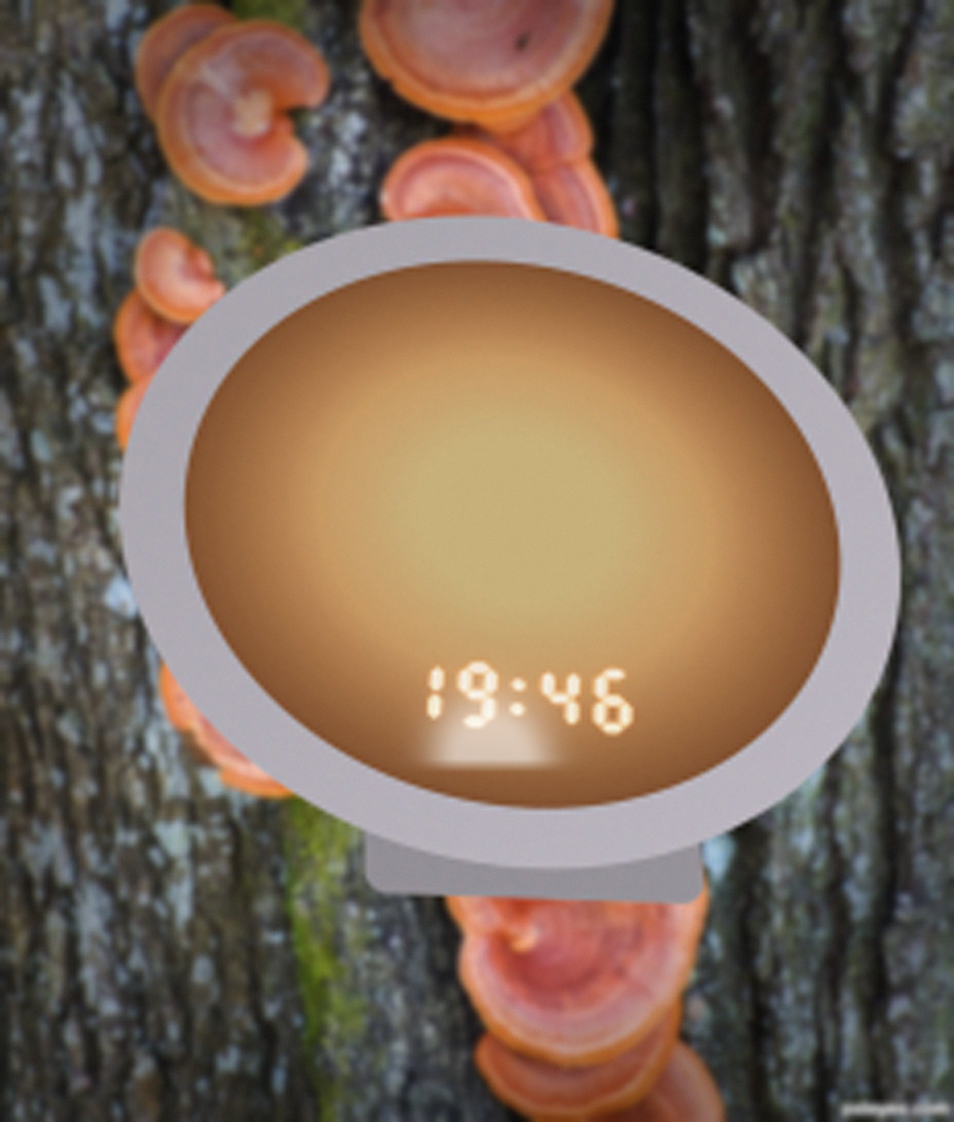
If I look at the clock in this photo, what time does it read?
19:46
